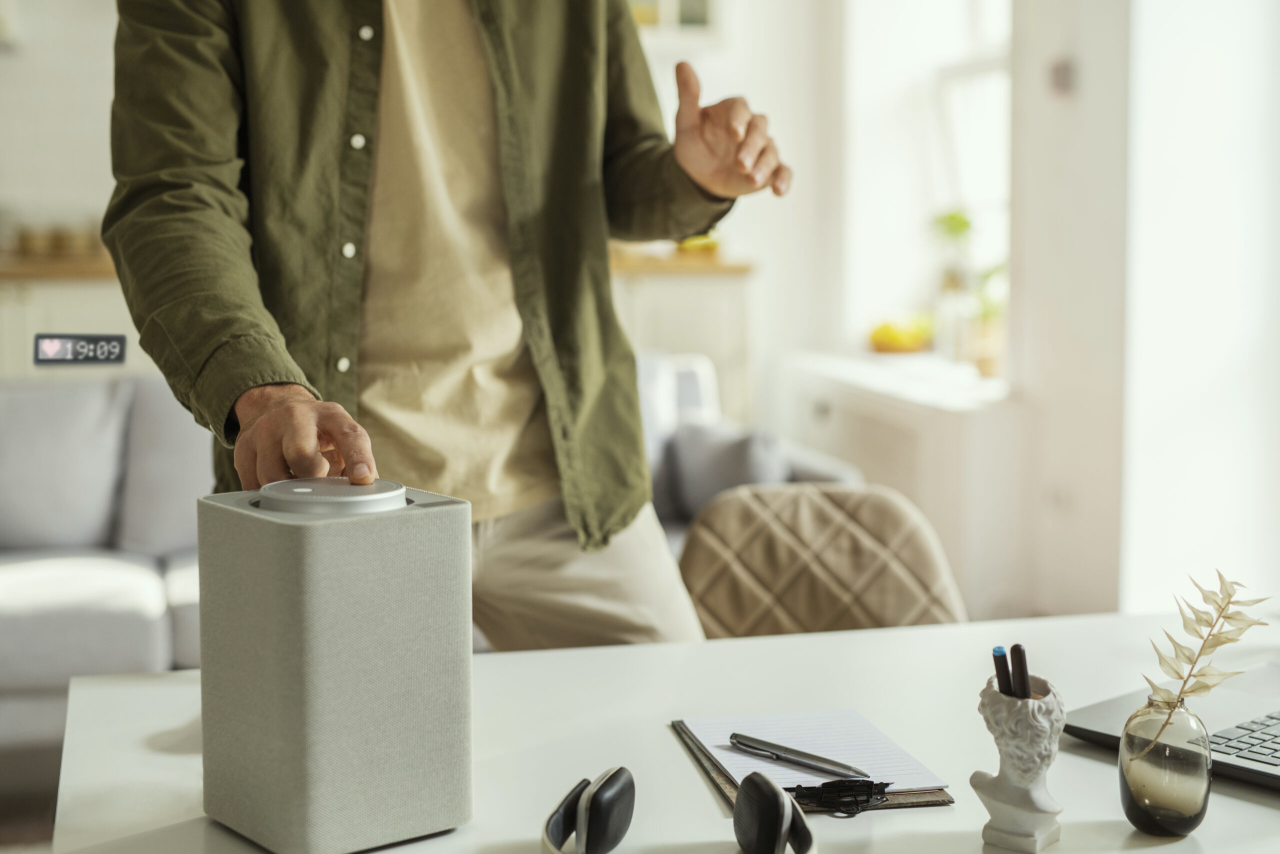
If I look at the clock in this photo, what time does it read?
19:09
